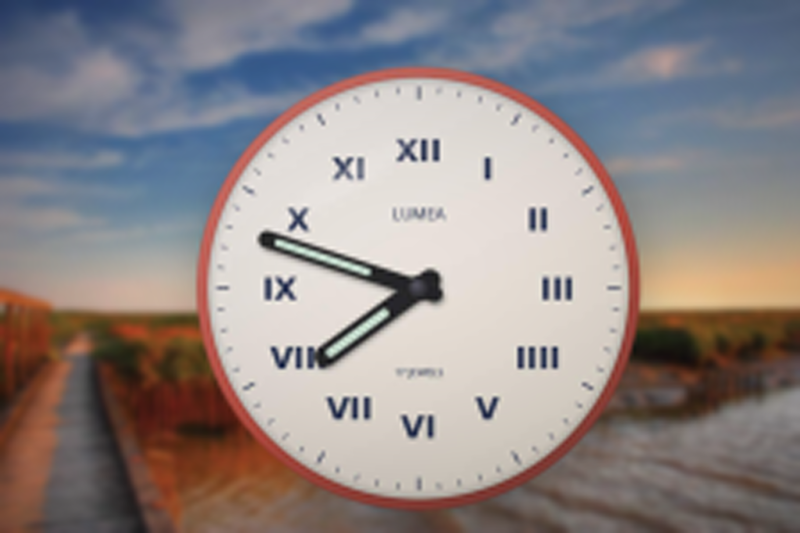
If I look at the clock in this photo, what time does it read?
7:48
